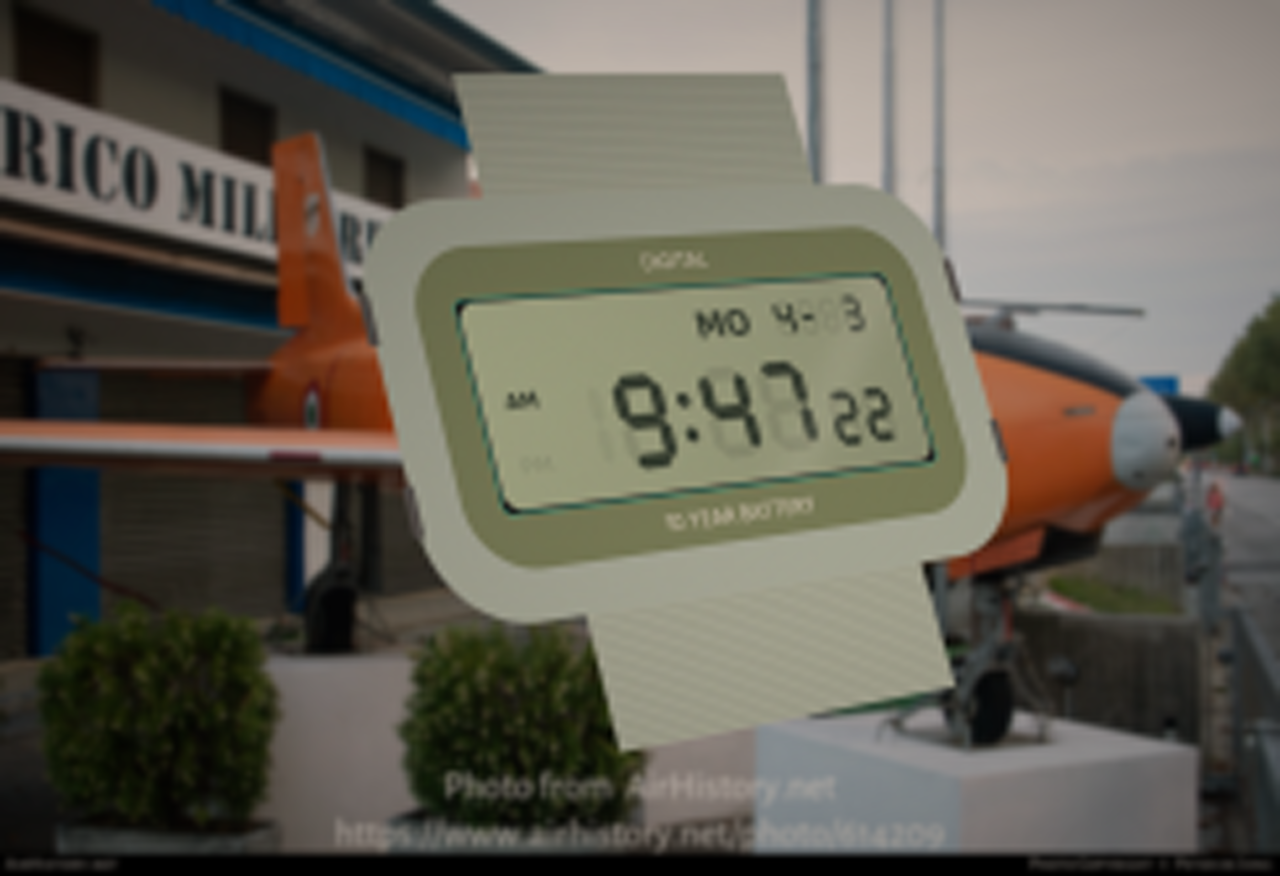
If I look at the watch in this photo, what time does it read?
9:47:22
